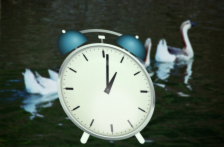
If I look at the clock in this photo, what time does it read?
1:01
